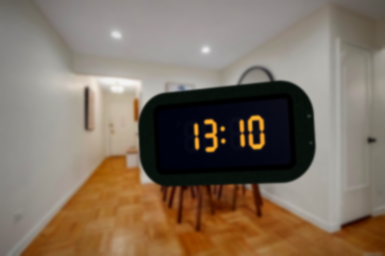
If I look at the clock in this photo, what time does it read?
13:10
